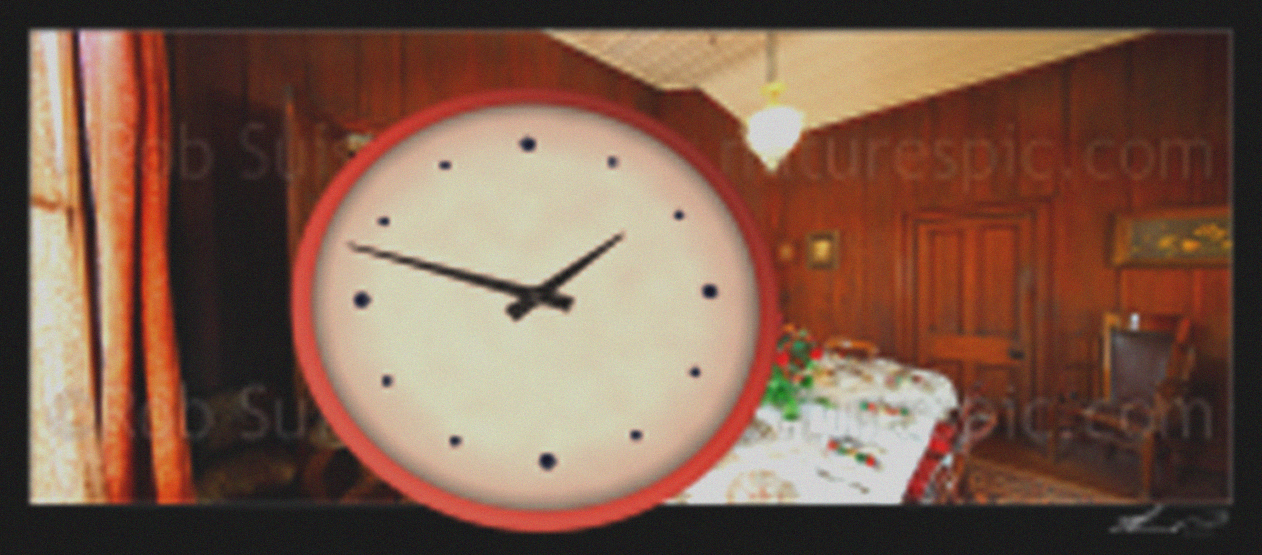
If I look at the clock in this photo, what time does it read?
1:48
